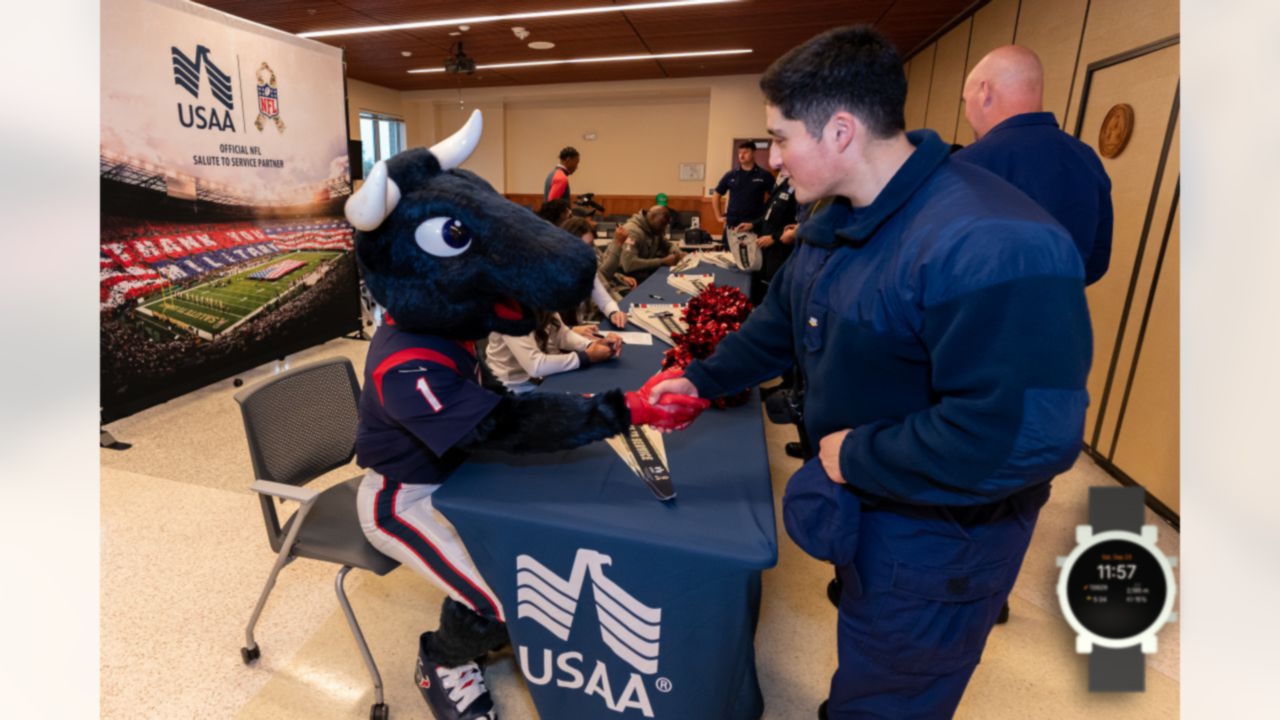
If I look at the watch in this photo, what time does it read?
11:57
